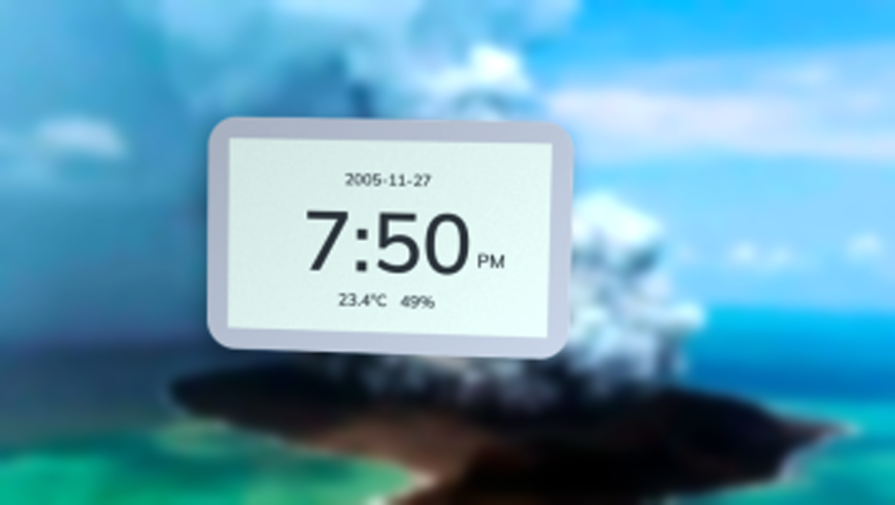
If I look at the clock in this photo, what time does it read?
7:50
